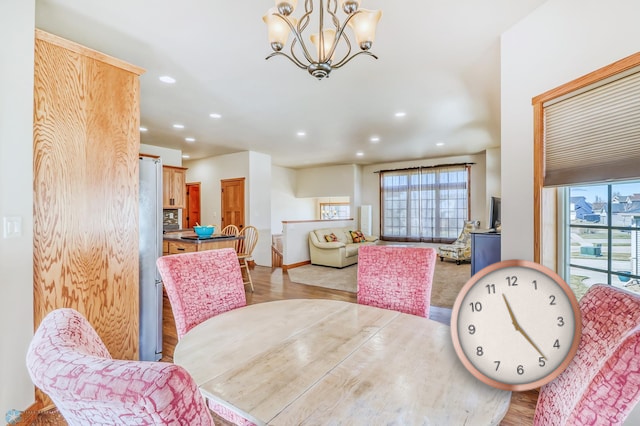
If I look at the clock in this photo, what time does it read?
11:24
